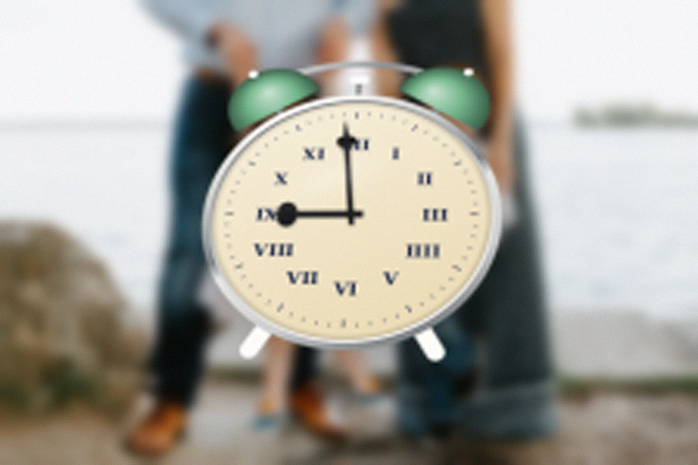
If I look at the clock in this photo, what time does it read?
8:59
